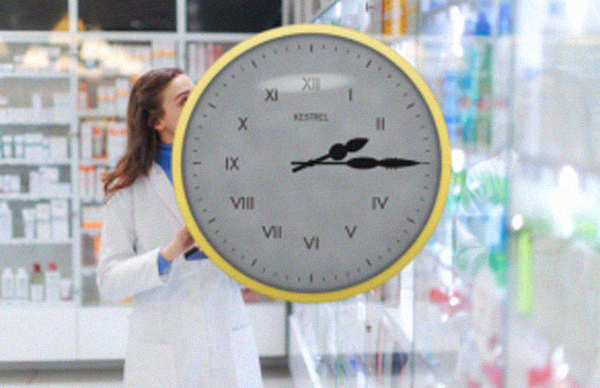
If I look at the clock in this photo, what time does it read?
2:15
